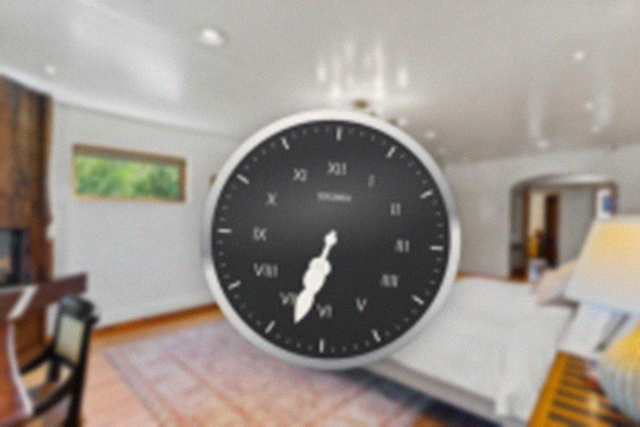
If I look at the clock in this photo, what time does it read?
6:33
